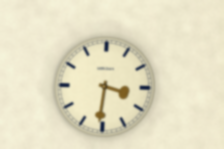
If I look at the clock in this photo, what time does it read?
3:31
